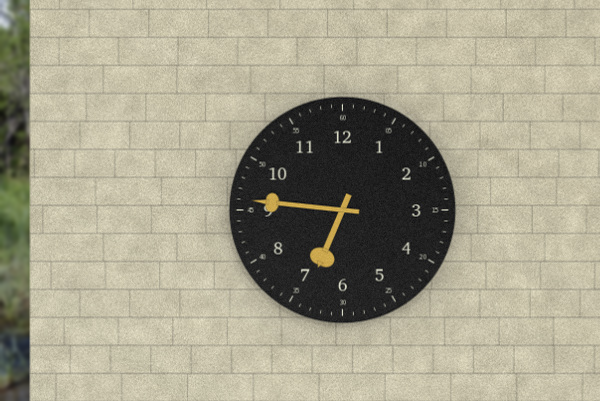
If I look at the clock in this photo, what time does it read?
6:46
